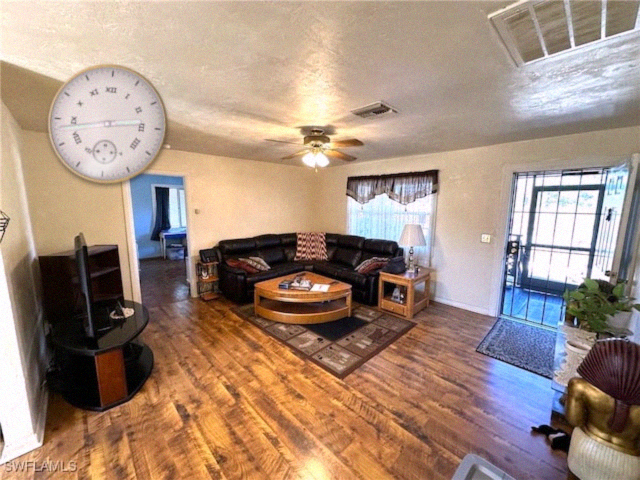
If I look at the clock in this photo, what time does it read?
2:43
